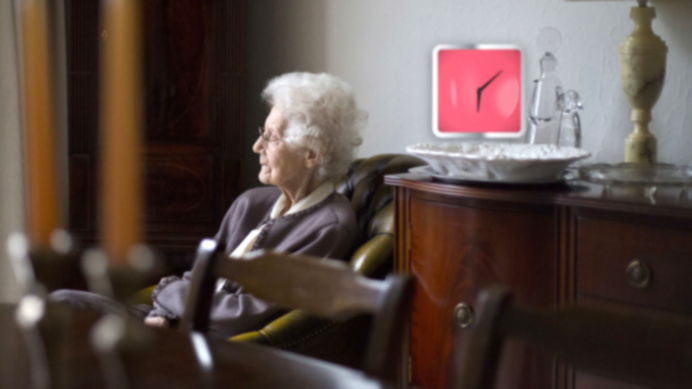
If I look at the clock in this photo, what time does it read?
6:08
